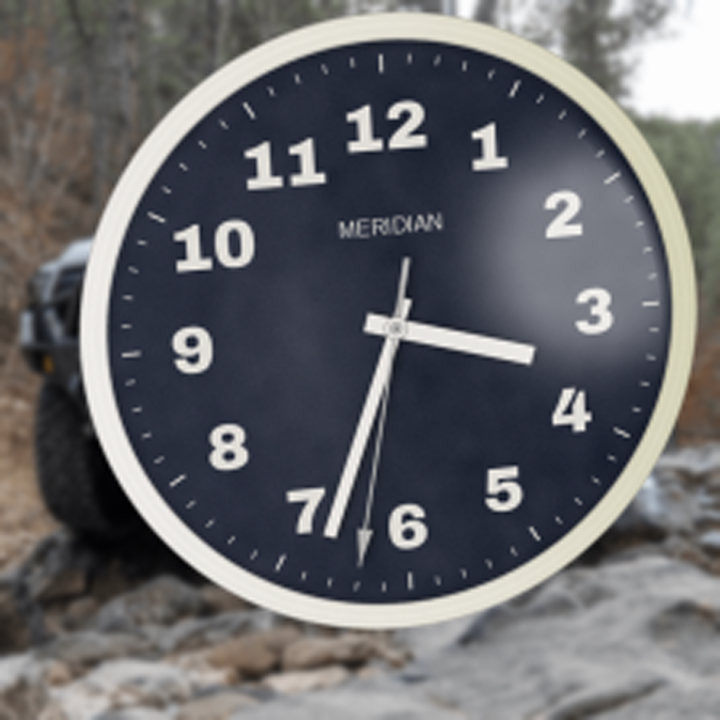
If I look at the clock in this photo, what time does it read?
3:33:32
